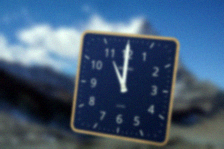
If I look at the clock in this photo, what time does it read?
11:00
